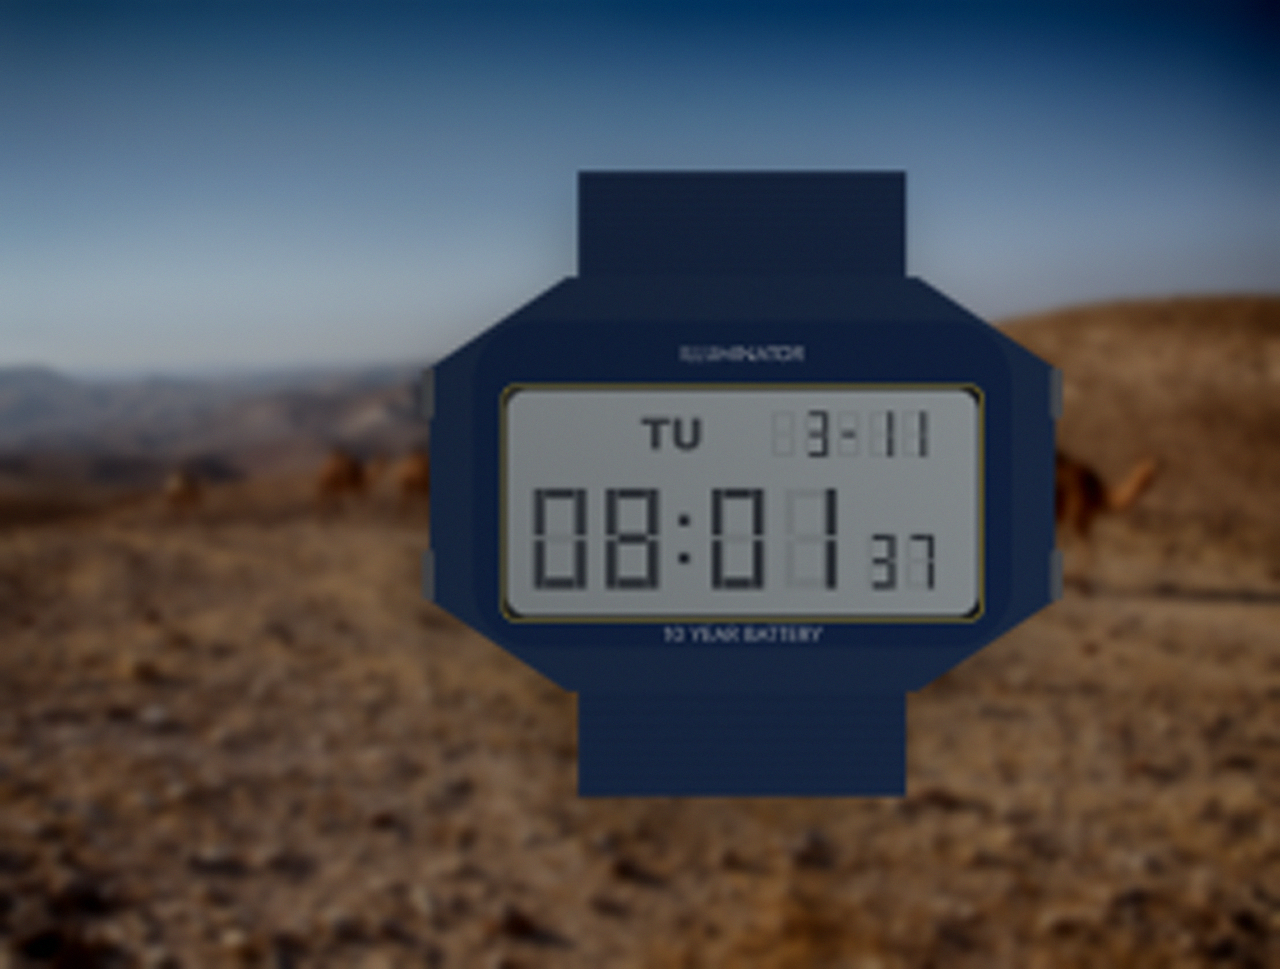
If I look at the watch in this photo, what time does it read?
8:01:37
